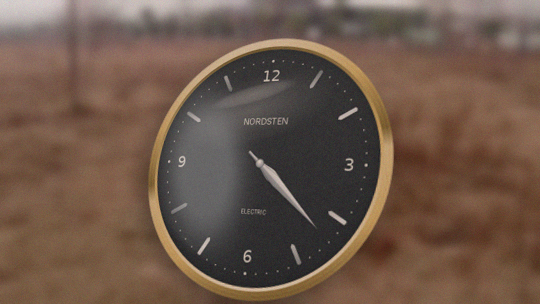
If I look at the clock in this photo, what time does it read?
4:22
